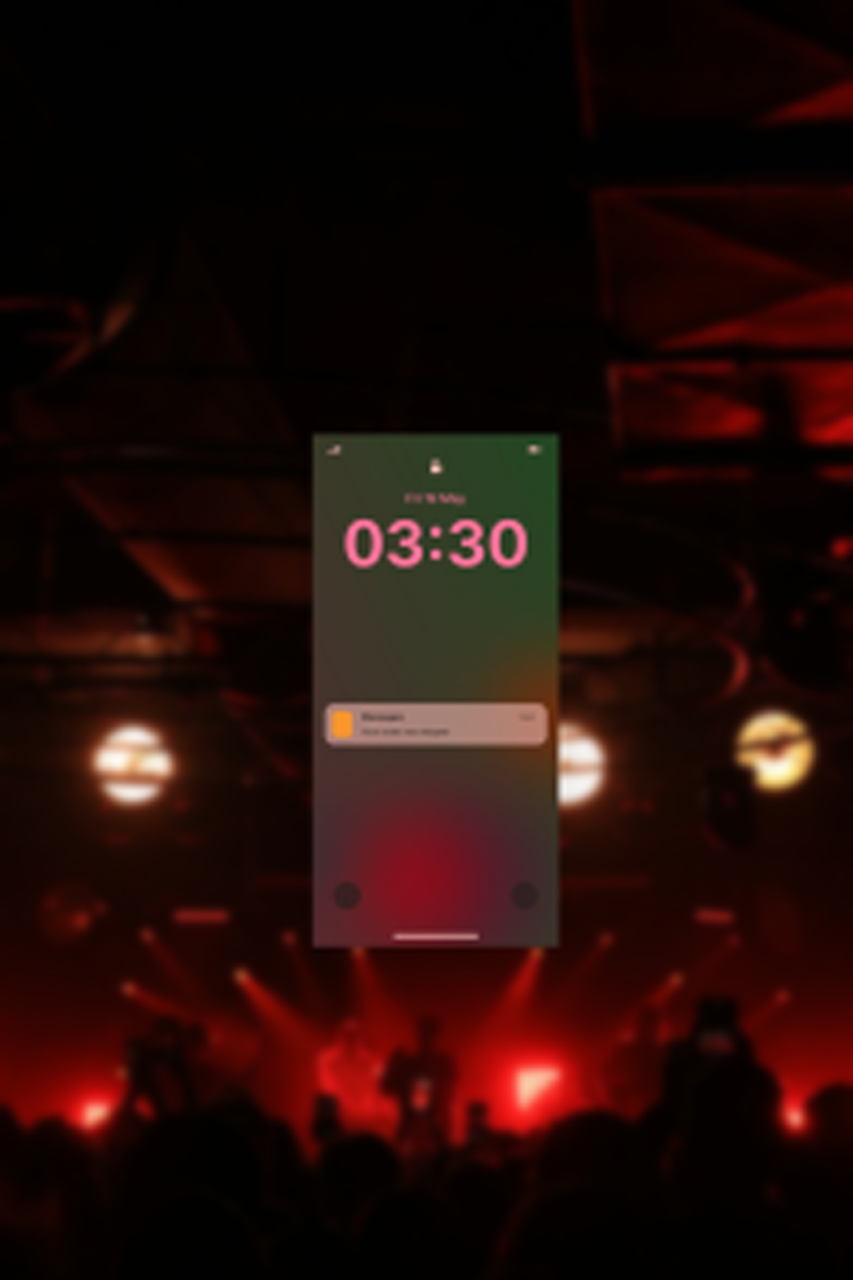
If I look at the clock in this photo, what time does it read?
3:30
